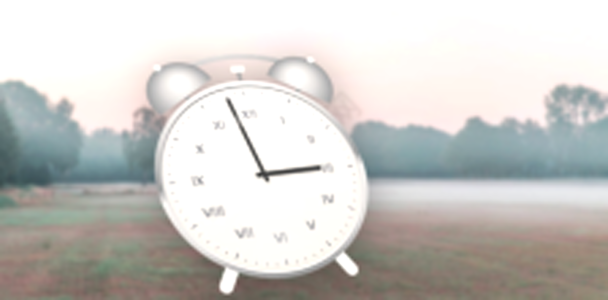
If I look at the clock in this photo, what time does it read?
2:58
